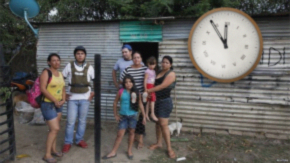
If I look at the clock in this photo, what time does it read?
11:54
